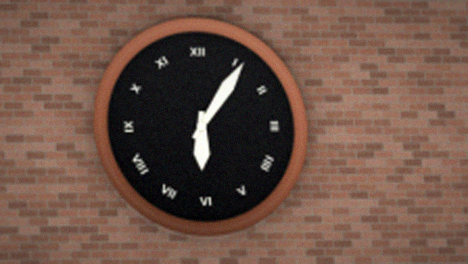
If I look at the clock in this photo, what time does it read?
6:06
